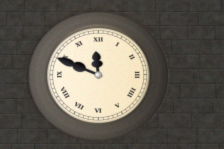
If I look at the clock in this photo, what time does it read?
11:49
